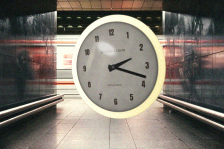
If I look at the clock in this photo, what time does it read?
2:18
